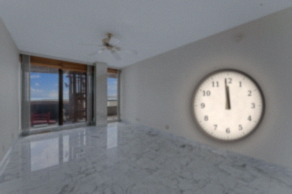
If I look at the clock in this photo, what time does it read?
11:59
